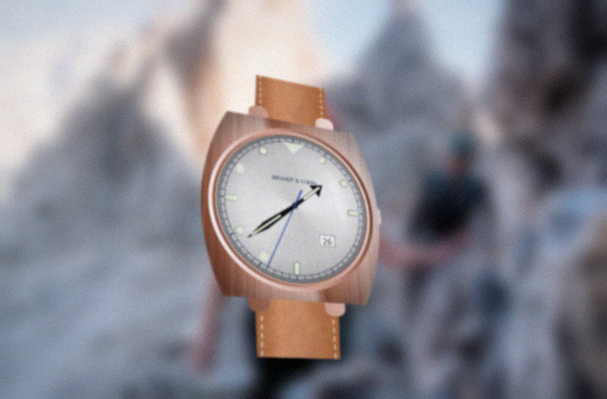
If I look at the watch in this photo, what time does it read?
1:38:34
